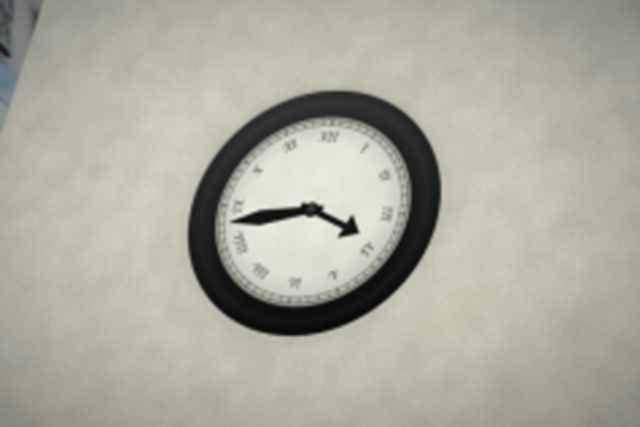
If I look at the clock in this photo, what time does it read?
3:43
